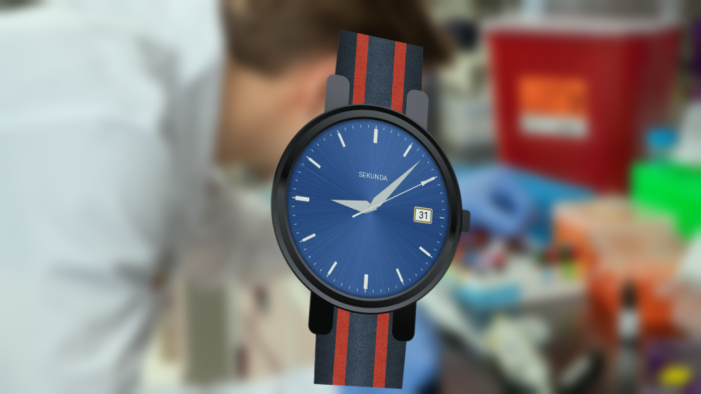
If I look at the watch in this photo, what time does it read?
9:07:10
